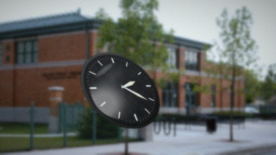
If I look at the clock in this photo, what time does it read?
2:21
